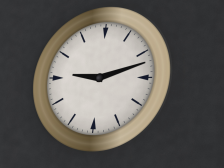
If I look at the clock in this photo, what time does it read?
9:12
